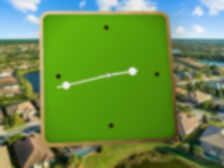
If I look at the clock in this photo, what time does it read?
2:43
